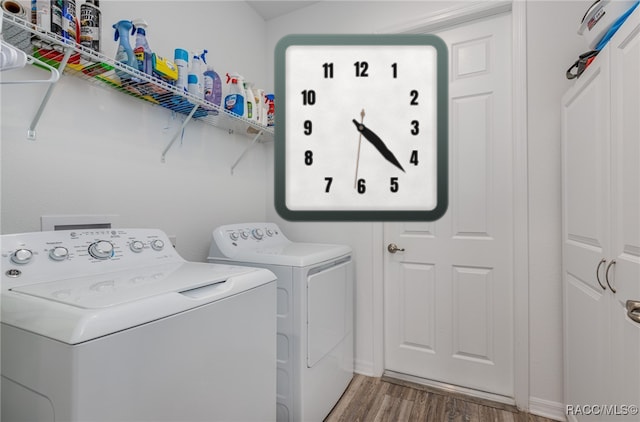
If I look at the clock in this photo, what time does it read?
4:22:31
